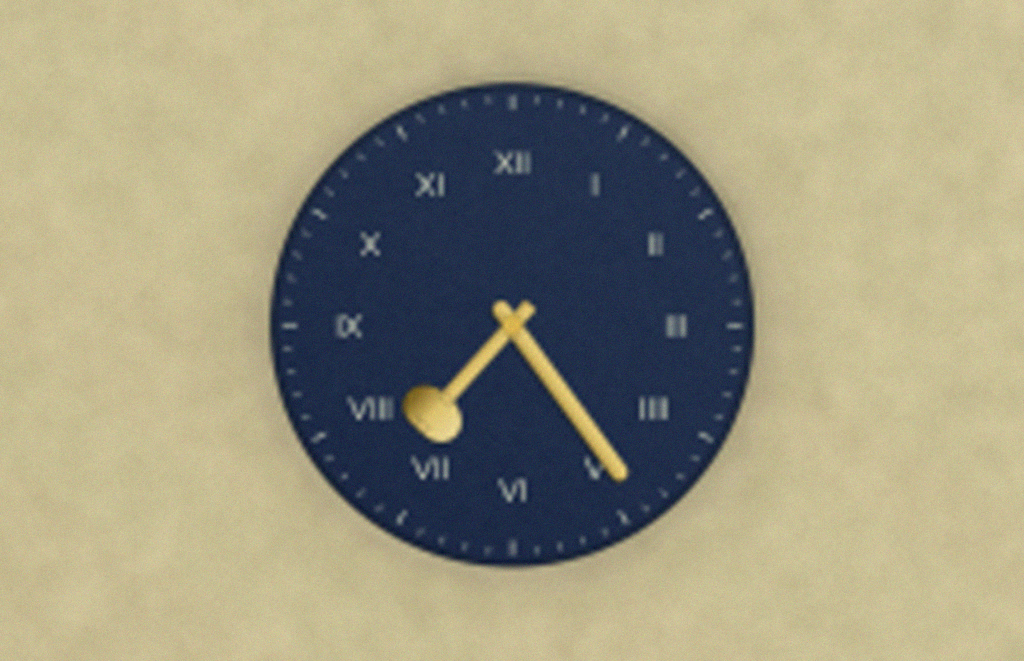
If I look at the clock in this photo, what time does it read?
7:24
